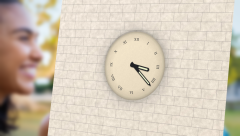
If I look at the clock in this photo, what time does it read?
3:22
